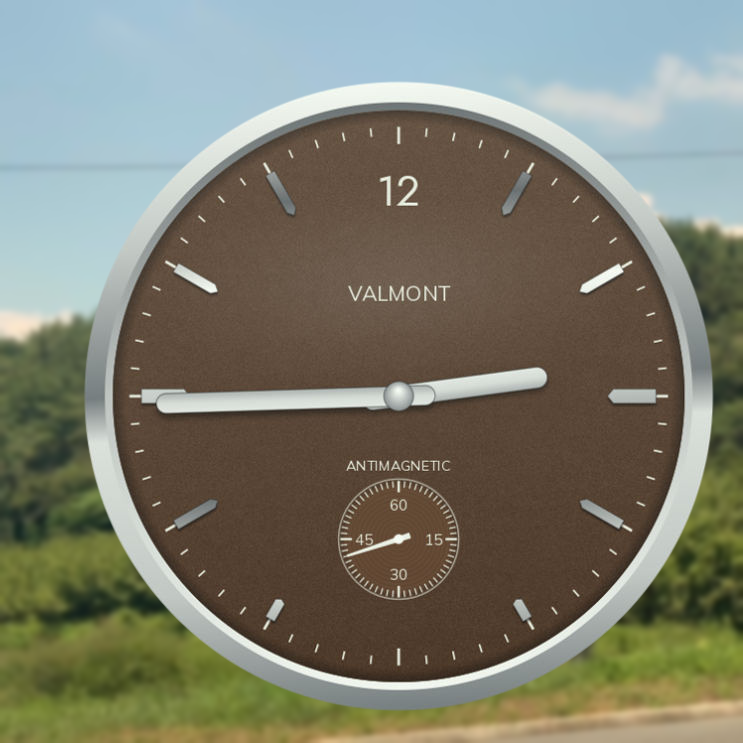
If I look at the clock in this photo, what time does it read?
2:44:42
